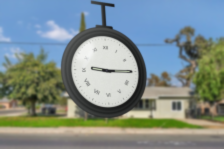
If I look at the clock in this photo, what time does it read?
9:15
